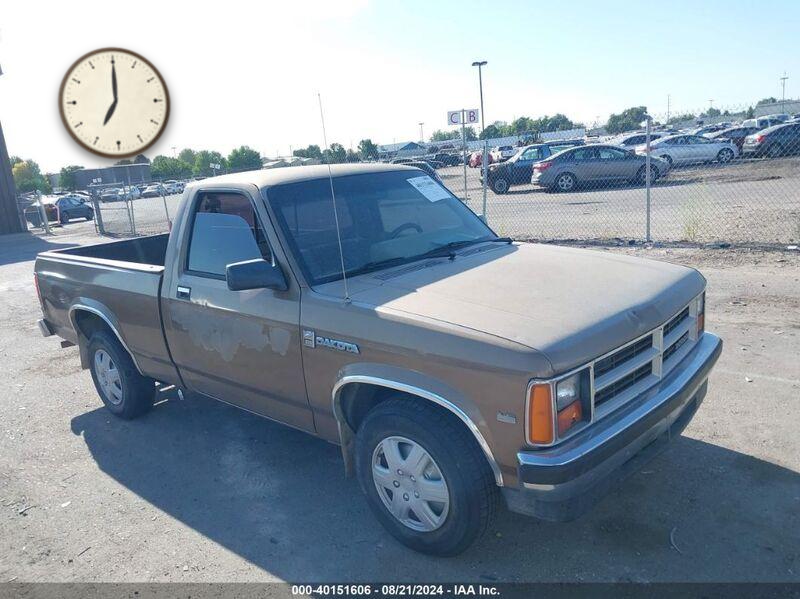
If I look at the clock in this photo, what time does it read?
7:00
